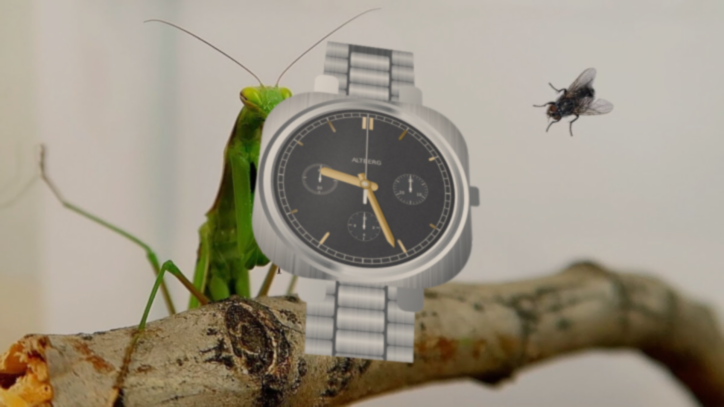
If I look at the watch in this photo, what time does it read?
9:26
